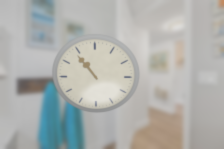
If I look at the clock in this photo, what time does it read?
10:54
